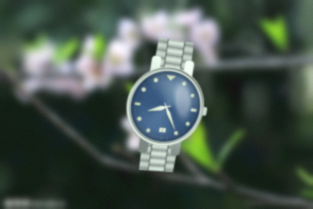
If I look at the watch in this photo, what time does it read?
8:25
